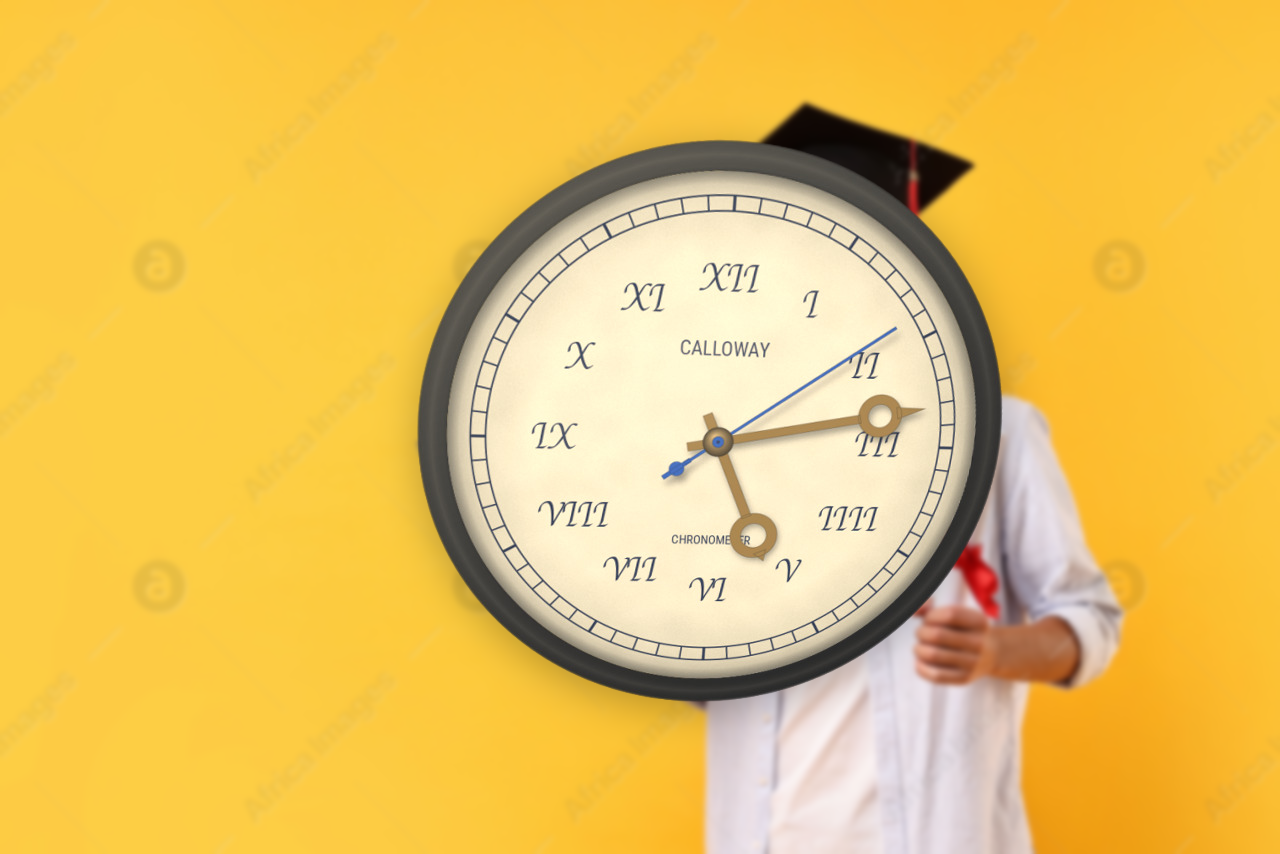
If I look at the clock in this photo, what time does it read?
5:13:09
